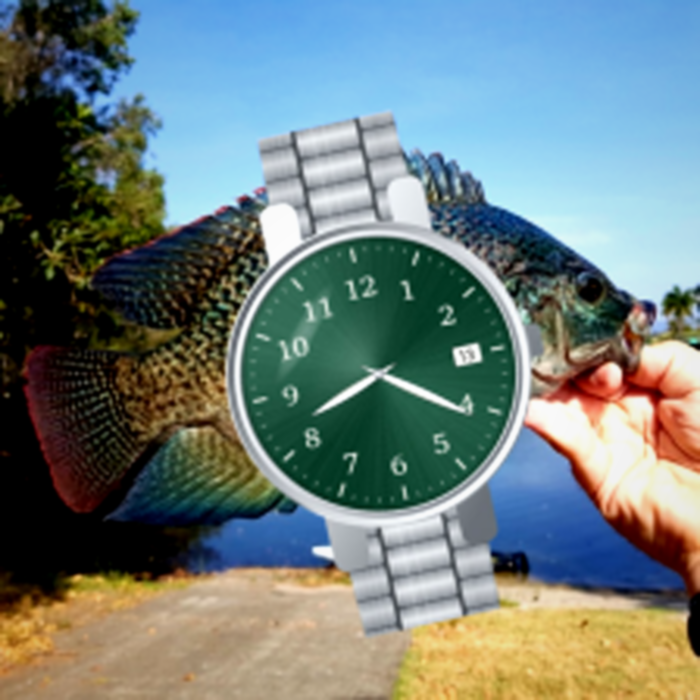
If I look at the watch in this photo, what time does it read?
8:21
